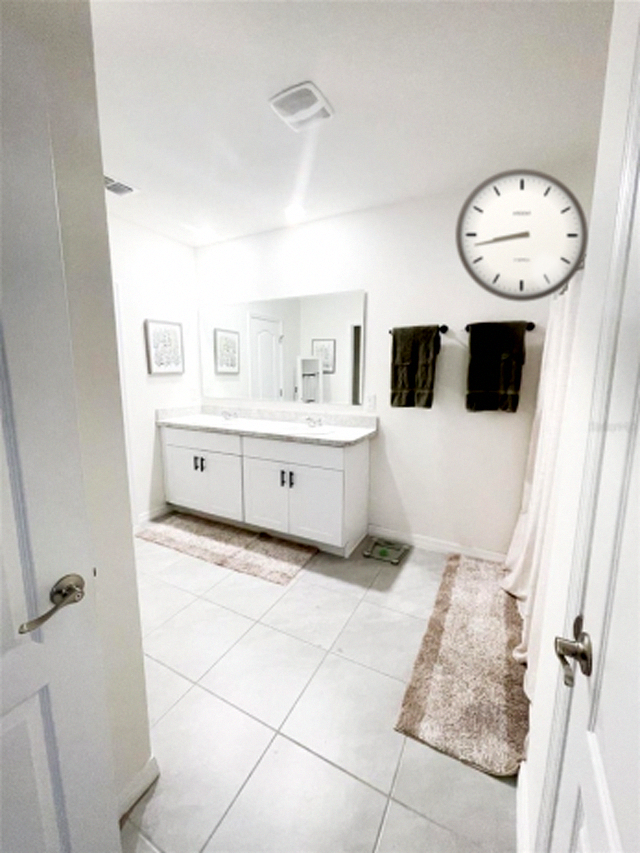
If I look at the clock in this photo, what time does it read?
8:43
